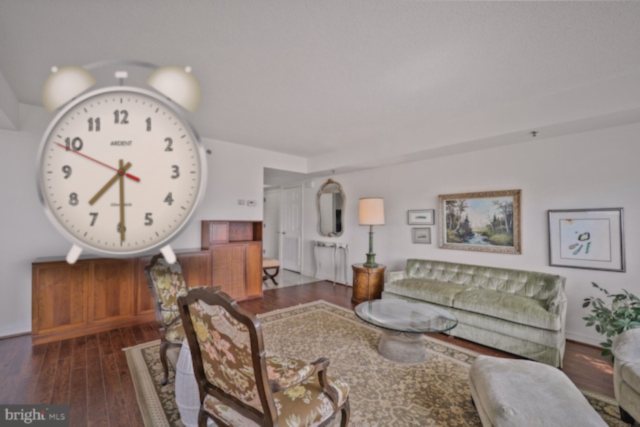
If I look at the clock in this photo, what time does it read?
7:29:49
